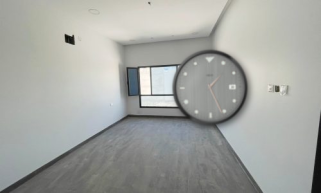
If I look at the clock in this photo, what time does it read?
1:26
